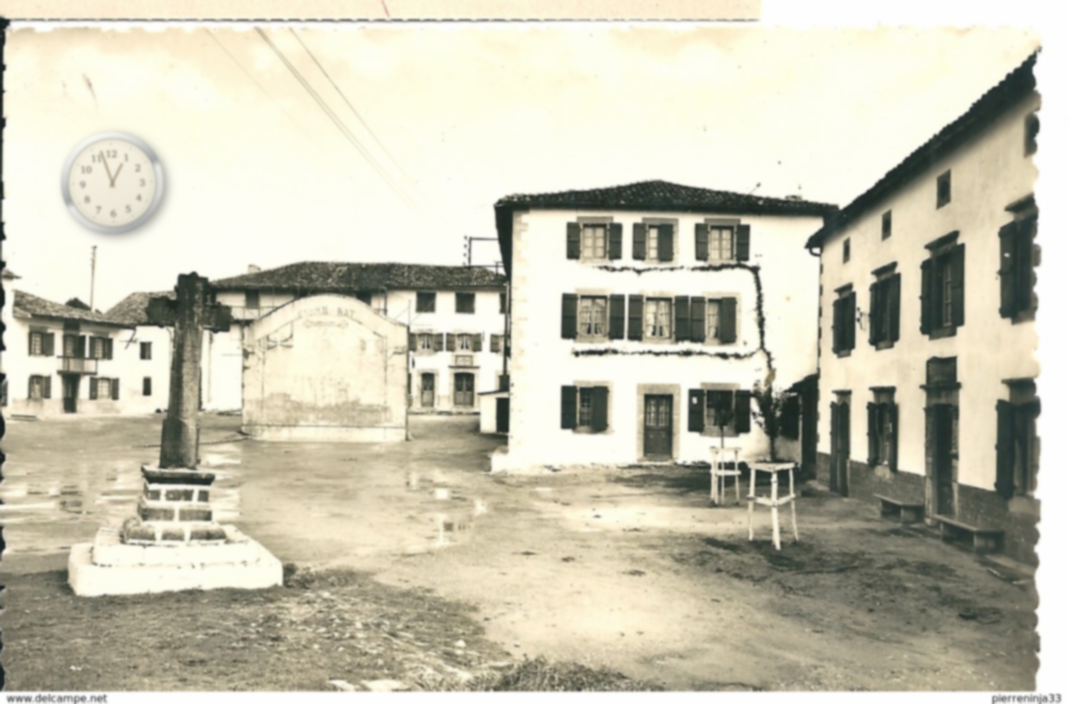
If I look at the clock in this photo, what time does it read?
12:57
